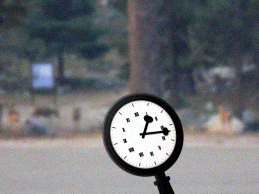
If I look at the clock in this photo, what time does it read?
1:17
